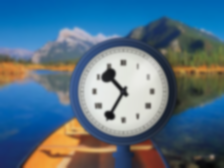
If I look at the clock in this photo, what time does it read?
10:35
